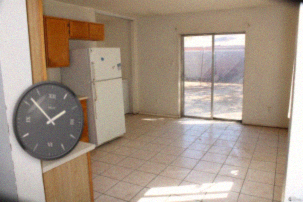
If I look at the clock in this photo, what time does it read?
1:52
